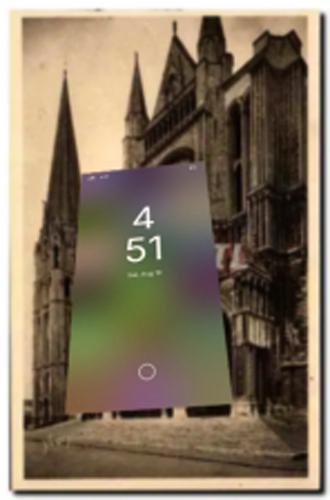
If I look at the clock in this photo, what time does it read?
4:51
